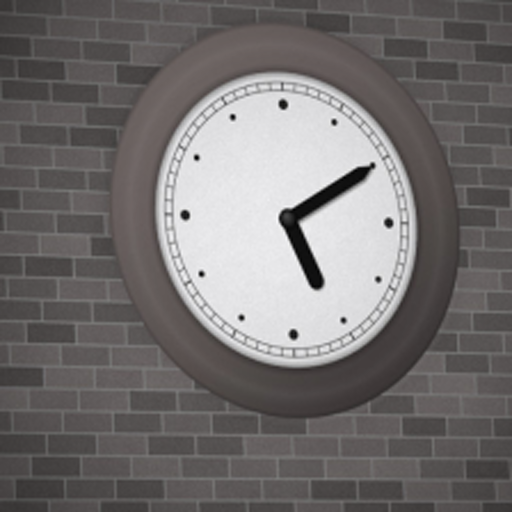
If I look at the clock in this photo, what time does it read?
5:10
